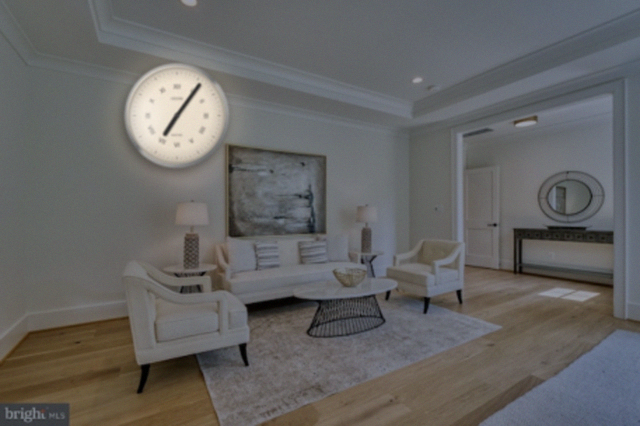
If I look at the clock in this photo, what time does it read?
7:06
